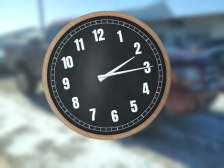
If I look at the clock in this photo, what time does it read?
2:15
